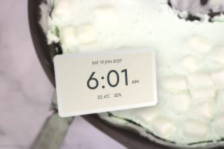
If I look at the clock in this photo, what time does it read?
6:01
